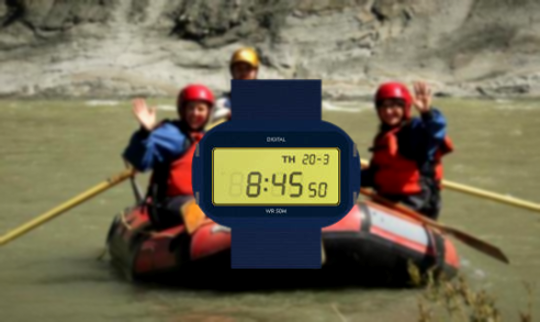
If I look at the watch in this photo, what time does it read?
8:45:50
